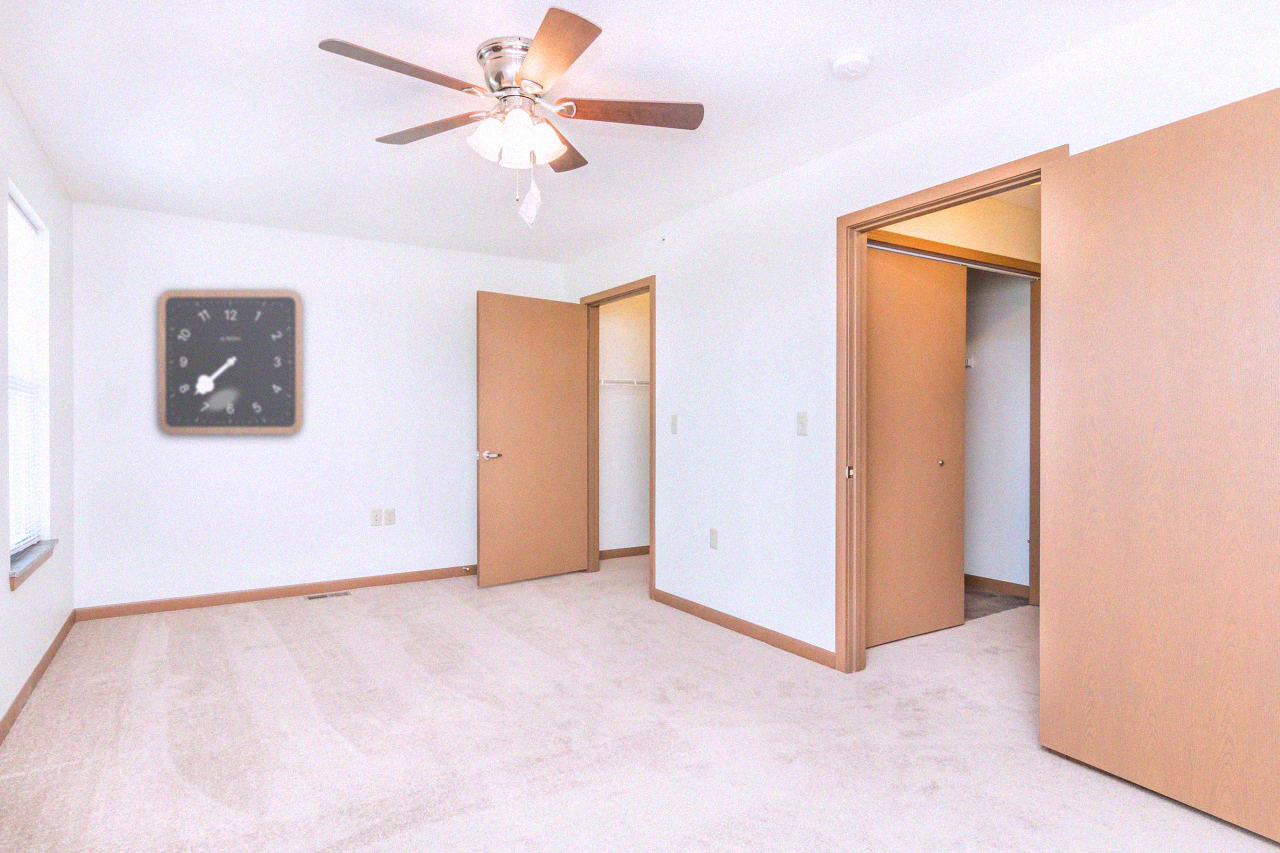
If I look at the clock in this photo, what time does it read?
7:38
